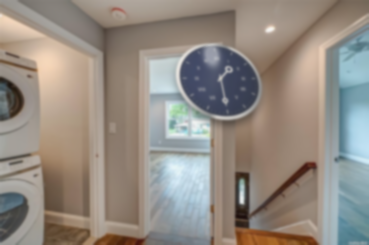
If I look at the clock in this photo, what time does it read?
1:30
